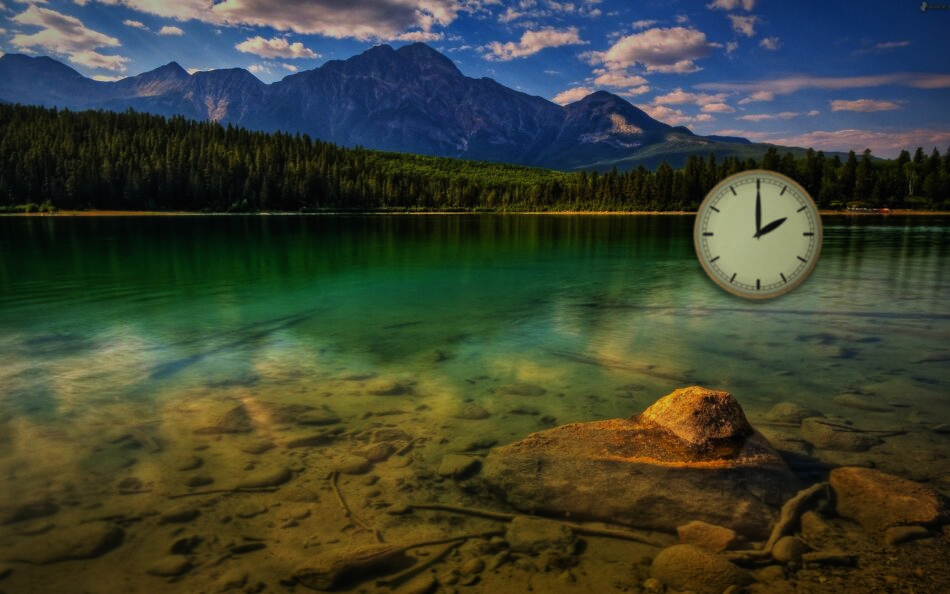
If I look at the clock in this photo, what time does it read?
2:00
